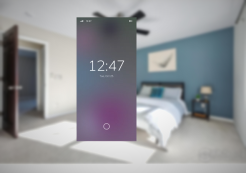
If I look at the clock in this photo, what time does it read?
12:47
